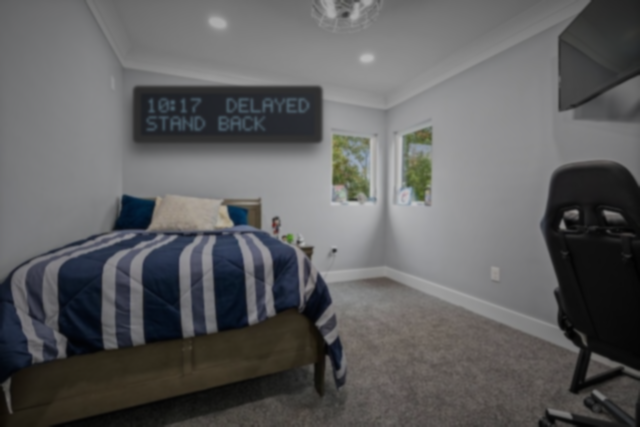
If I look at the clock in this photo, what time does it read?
10:17
